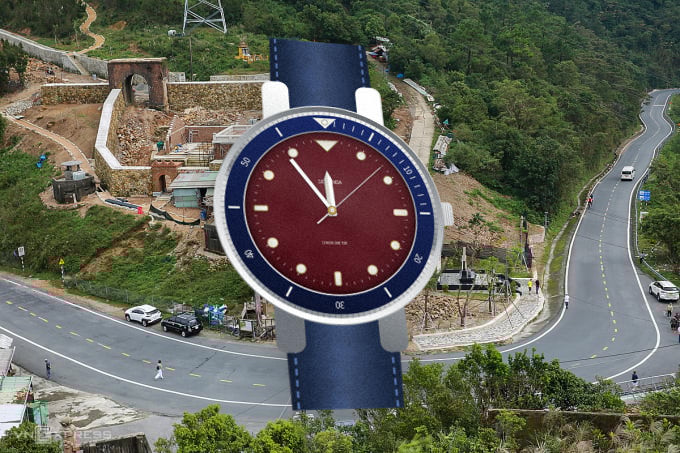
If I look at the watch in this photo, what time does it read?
11:54:08
